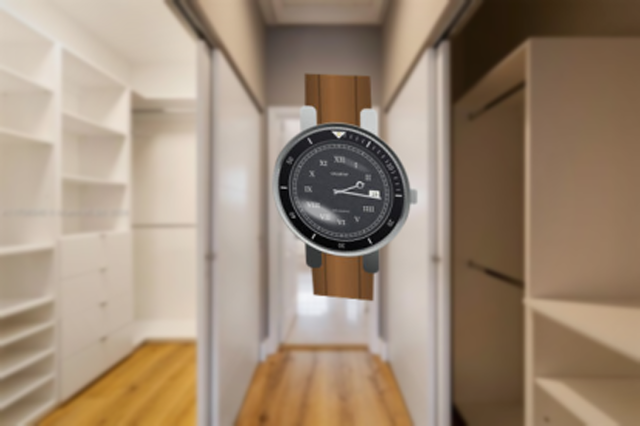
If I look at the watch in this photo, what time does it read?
2:16
